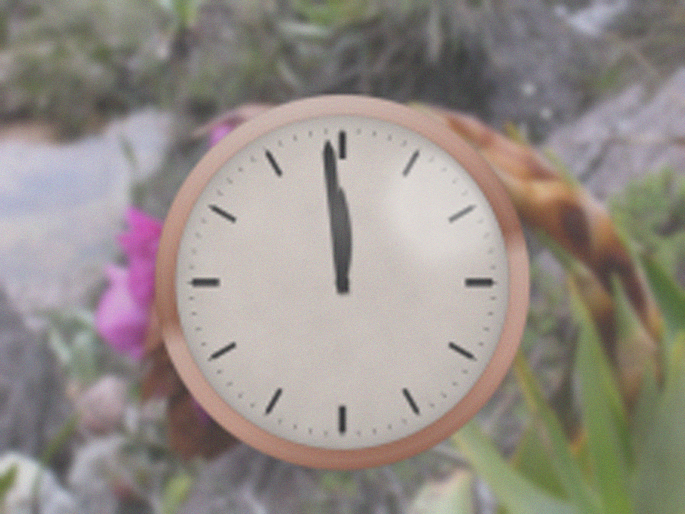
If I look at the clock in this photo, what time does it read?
11:59
